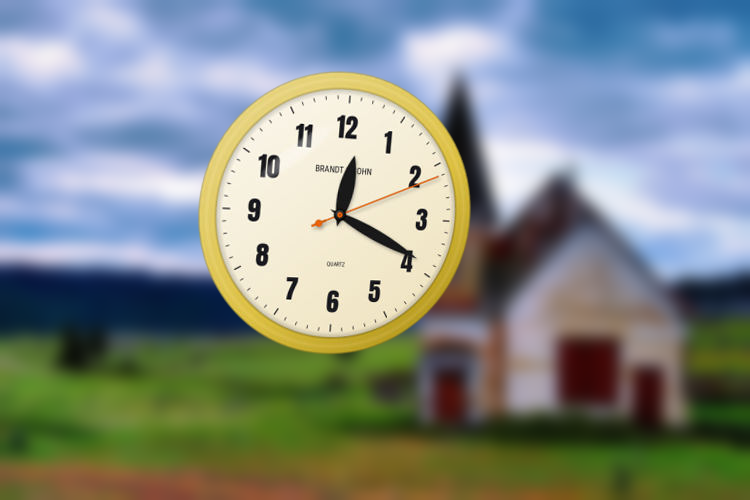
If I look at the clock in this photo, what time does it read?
12:19:11
